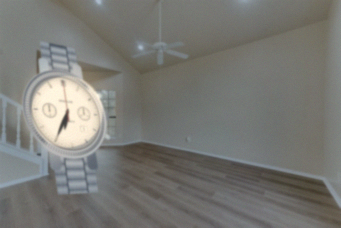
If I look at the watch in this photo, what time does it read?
6:35
